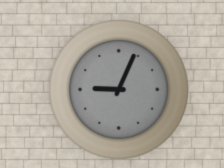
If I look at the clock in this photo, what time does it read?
9:04
